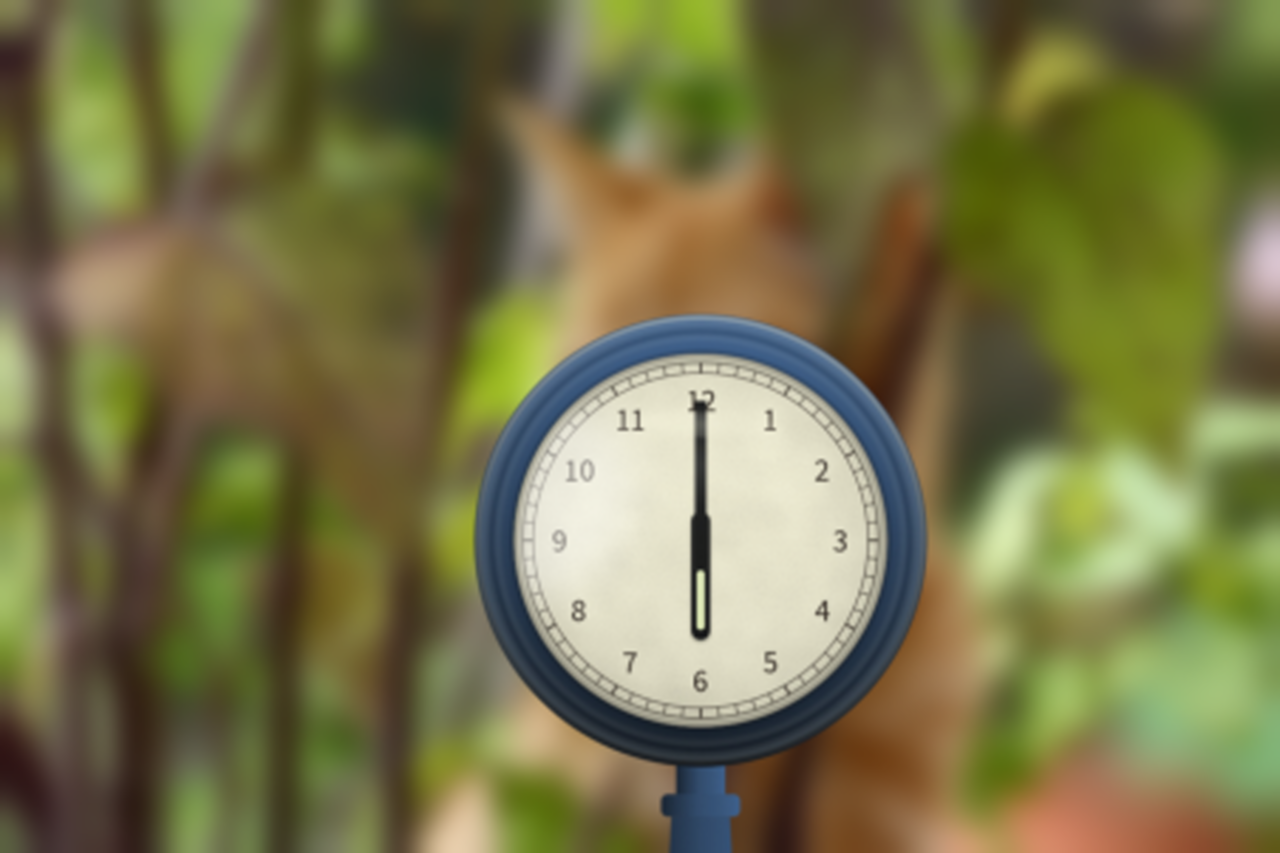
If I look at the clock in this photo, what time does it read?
6:00
